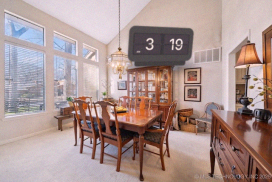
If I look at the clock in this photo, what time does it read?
3:19
